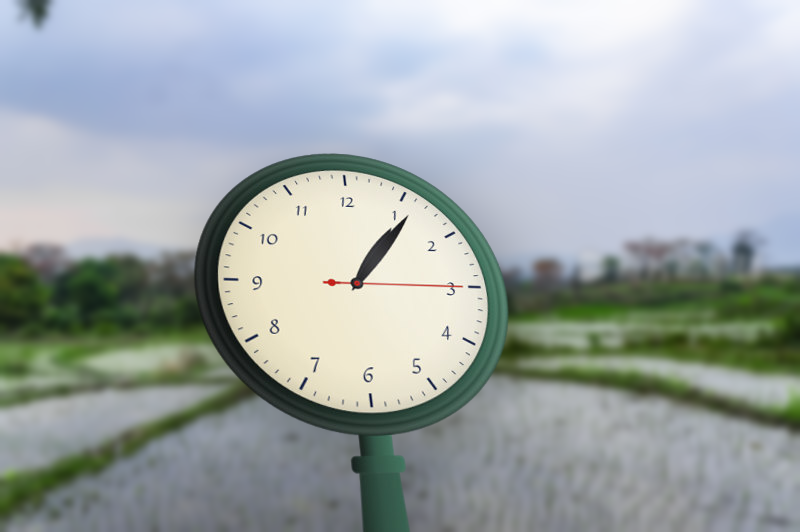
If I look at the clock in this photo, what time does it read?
1:06:15
